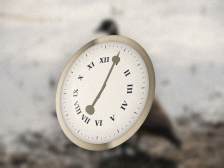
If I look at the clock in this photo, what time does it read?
7:04
